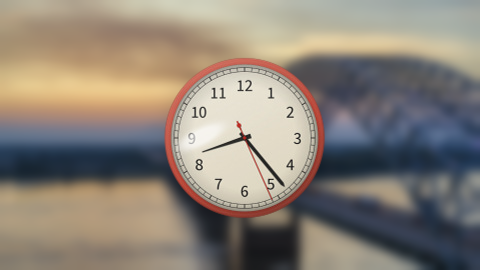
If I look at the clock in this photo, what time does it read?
8:23:26
